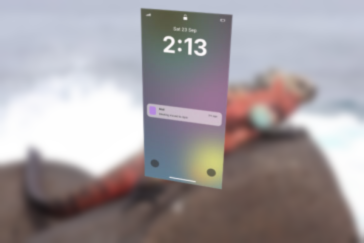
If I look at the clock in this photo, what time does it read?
2:13
